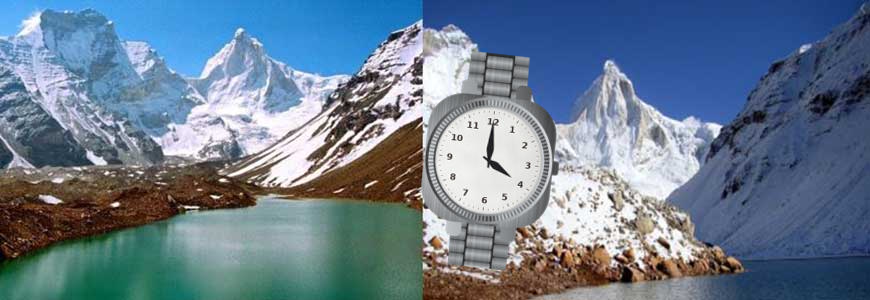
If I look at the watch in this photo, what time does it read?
4:00
